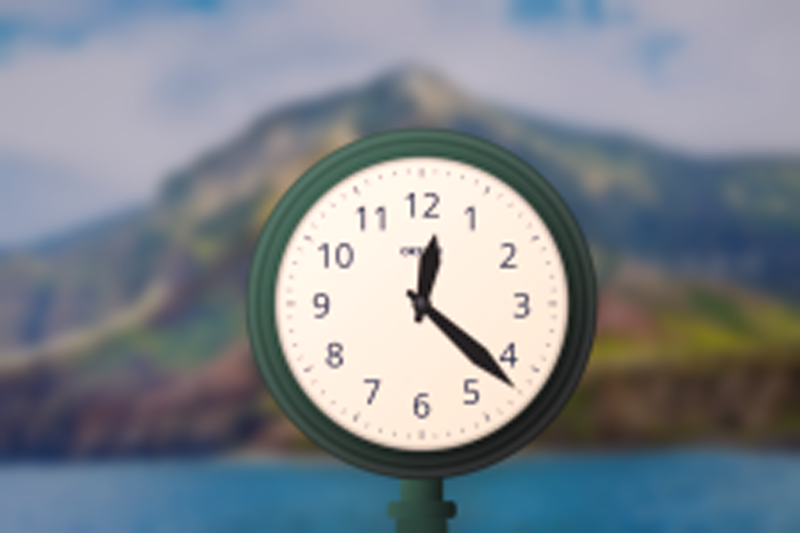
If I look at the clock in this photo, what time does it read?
12:22
